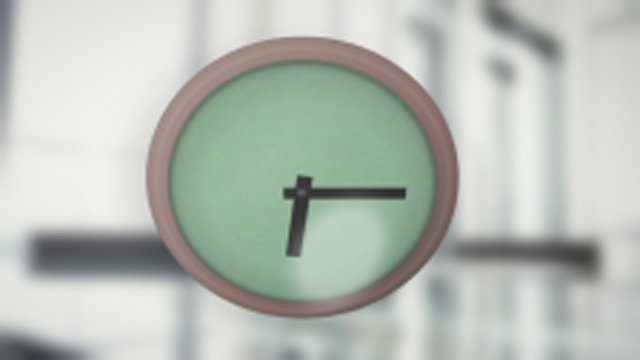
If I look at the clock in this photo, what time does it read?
6:15
